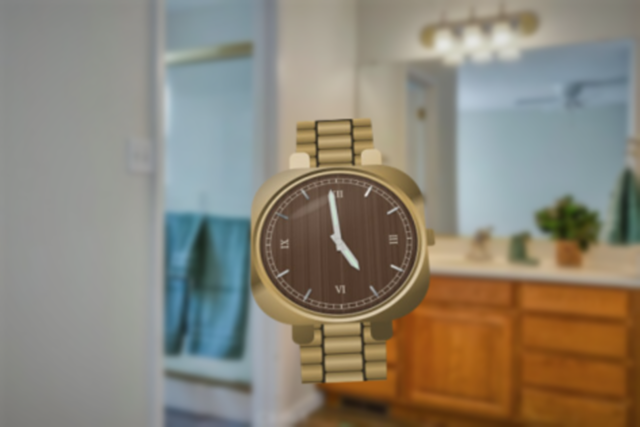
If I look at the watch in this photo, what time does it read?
4:59
